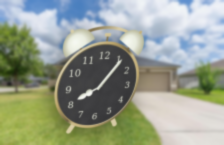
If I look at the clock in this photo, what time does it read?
8:06
